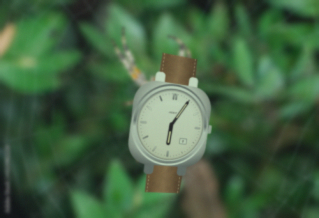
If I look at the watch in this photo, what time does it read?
6:05
